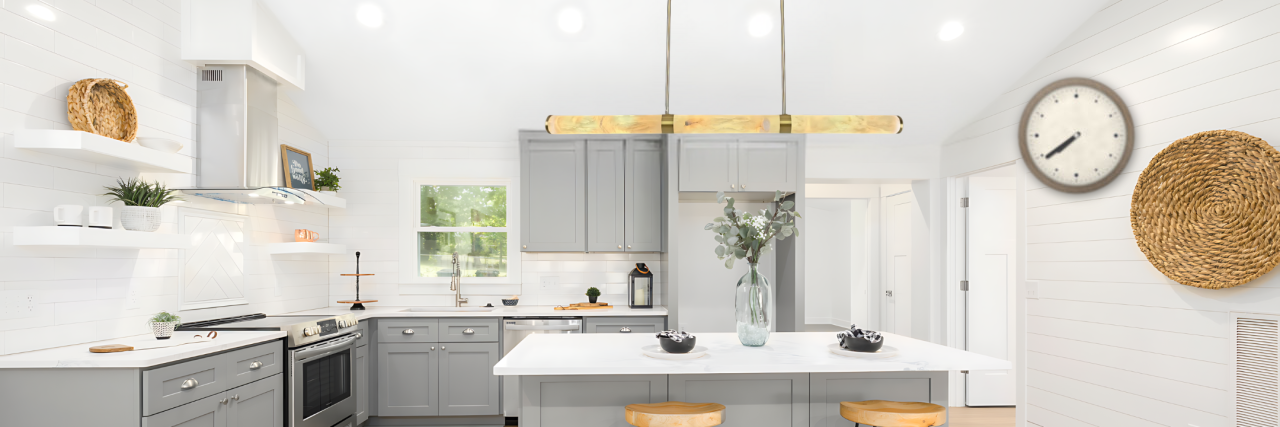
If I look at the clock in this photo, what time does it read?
7:39
